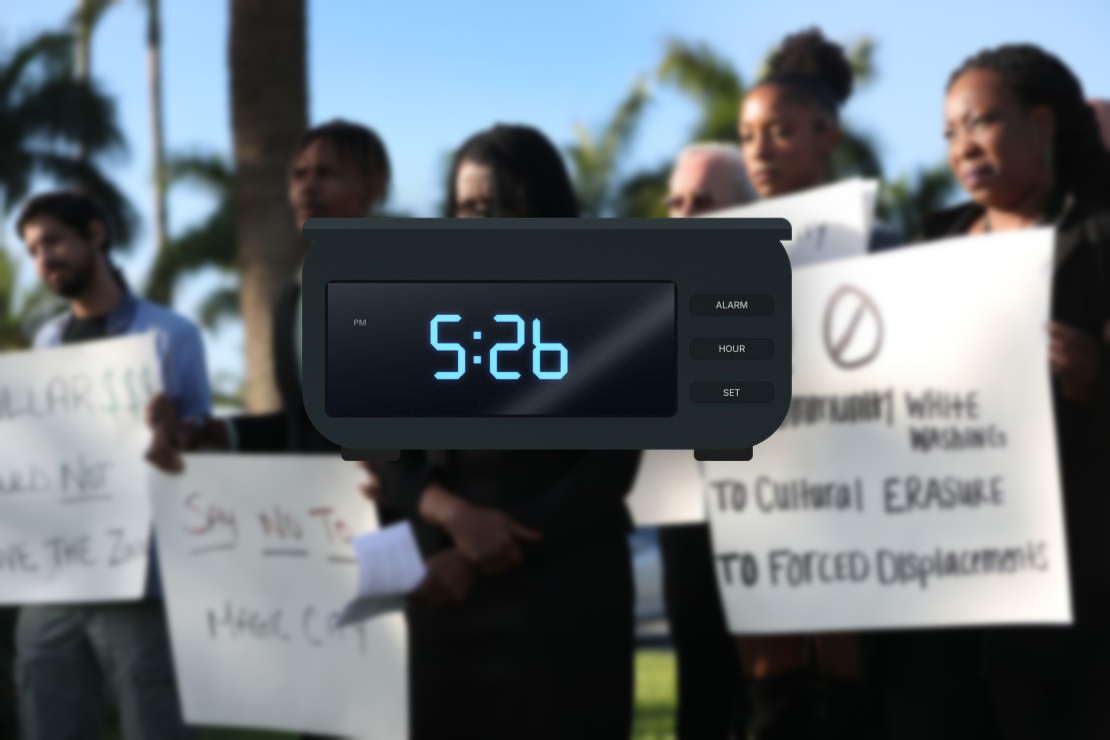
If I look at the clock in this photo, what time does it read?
5:26
